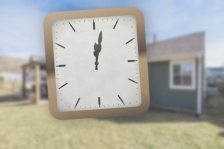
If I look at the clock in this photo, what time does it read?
12:02
